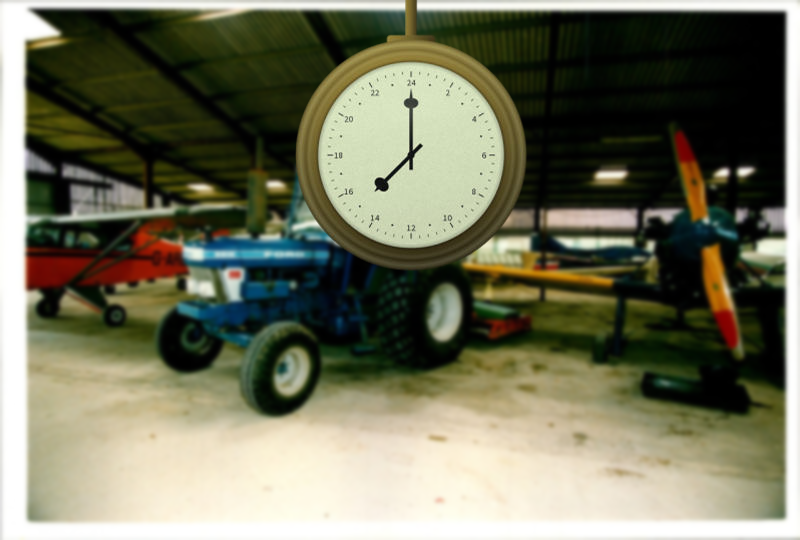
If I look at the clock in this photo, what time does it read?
15:00
